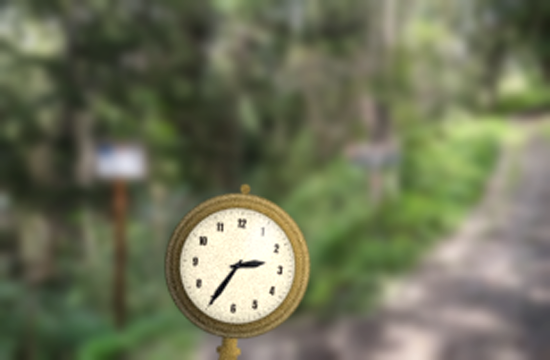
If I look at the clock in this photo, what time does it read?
2:35
